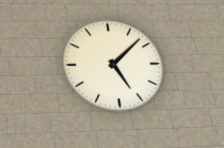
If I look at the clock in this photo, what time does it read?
5:08
